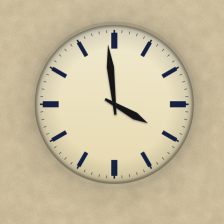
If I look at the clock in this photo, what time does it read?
3:59
